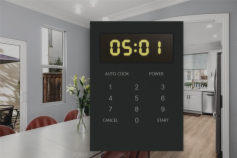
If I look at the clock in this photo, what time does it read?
5:01
